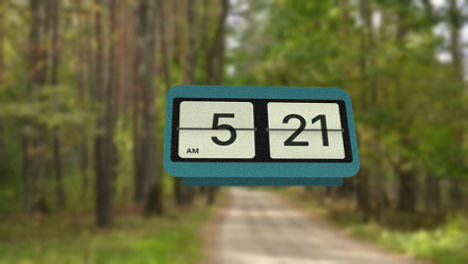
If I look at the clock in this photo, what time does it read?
5:21
